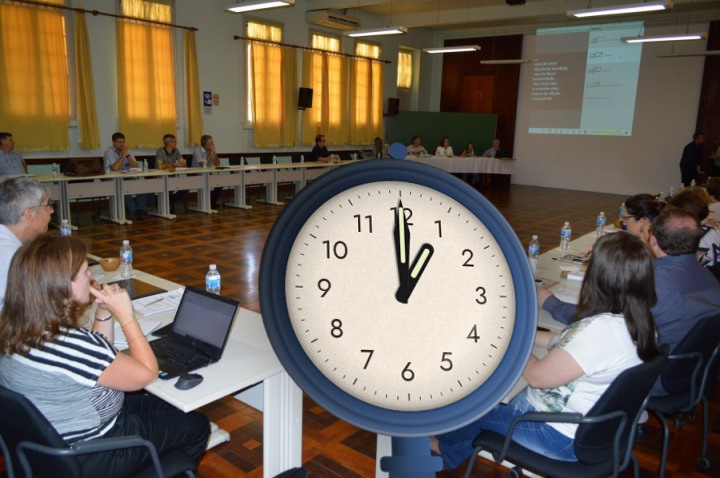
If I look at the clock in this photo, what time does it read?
1:00
